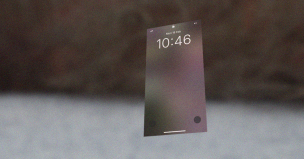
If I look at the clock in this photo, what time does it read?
10:46
